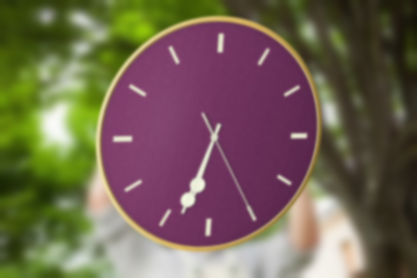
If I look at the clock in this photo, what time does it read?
6:33:25
